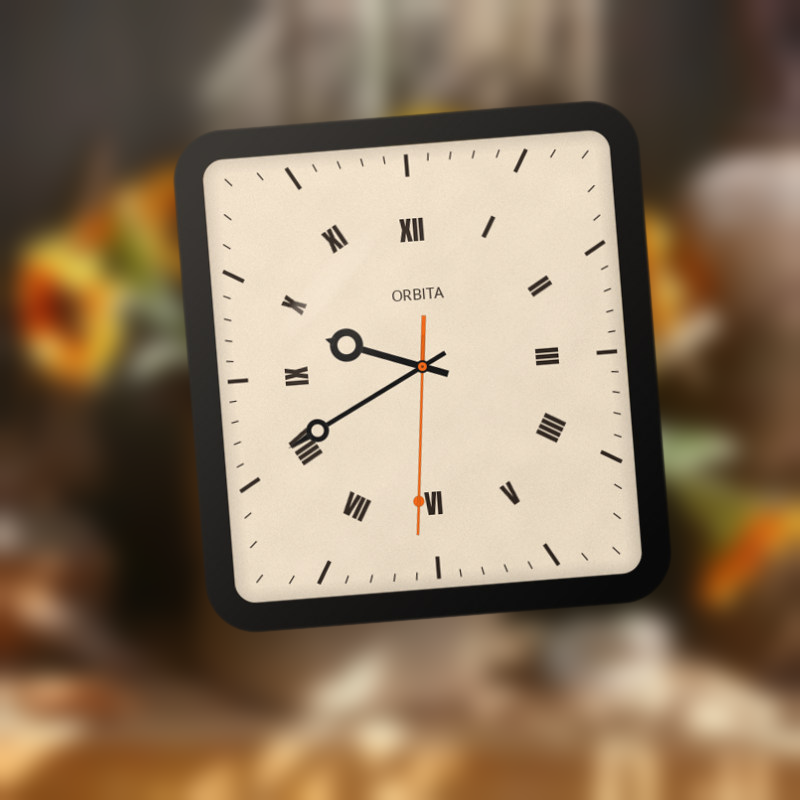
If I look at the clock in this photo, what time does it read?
9:40:31
